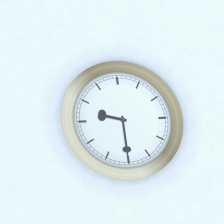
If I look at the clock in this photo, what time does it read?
9:30
